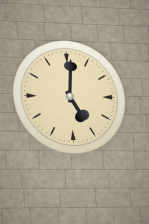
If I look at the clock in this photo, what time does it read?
5:01
